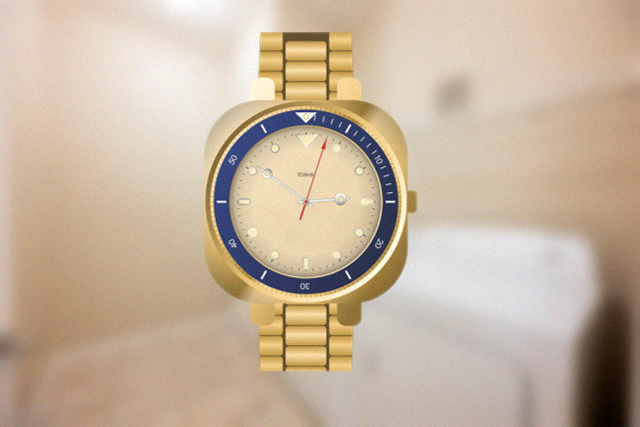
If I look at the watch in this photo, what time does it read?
2:51:03
